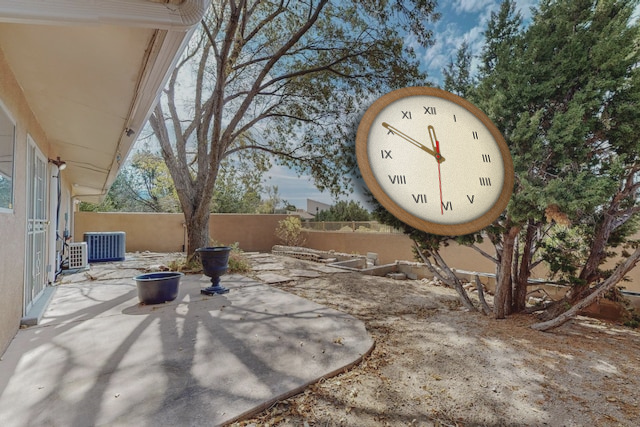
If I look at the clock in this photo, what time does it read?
11:50:31
